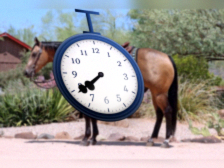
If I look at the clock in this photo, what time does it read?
7:39
